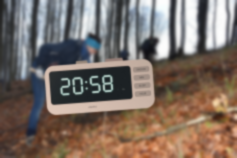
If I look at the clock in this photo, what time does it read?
20:58
